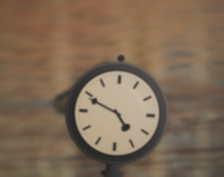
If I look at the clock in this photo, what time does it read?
4:49
